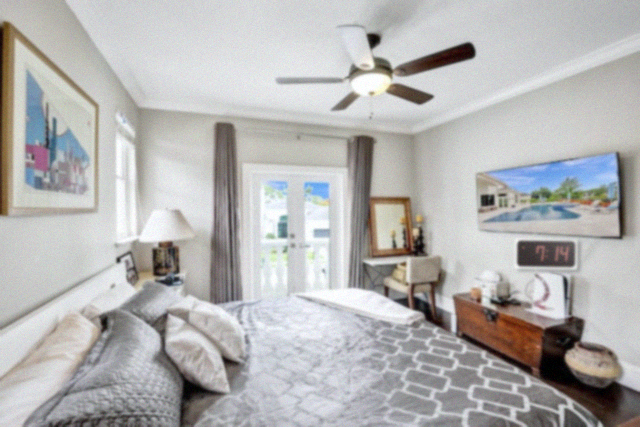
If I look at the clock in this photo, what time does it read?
7:14
